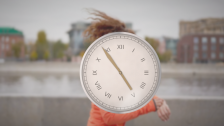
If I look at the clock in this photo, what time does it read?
4:54
